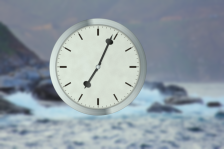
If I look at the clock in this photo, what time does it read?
7:04
